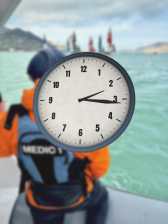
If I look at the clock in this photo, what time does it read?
2:16
